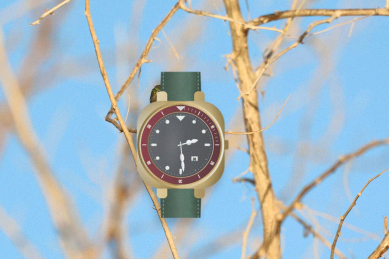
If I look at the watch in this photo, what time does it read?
2:29
